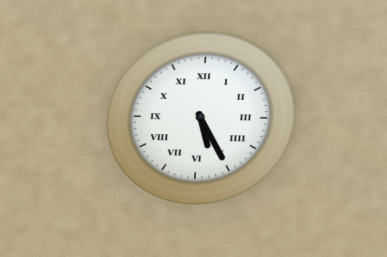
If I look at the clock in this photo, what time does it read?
5:25
